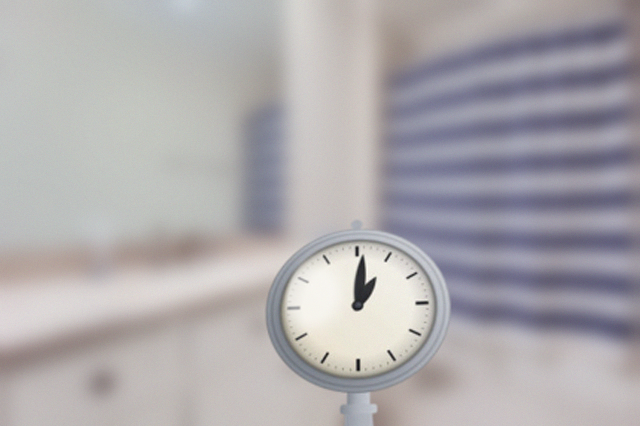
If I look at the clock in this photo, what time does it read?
1:01
